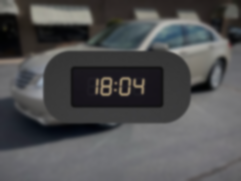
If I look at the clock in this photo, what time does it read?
18:04
